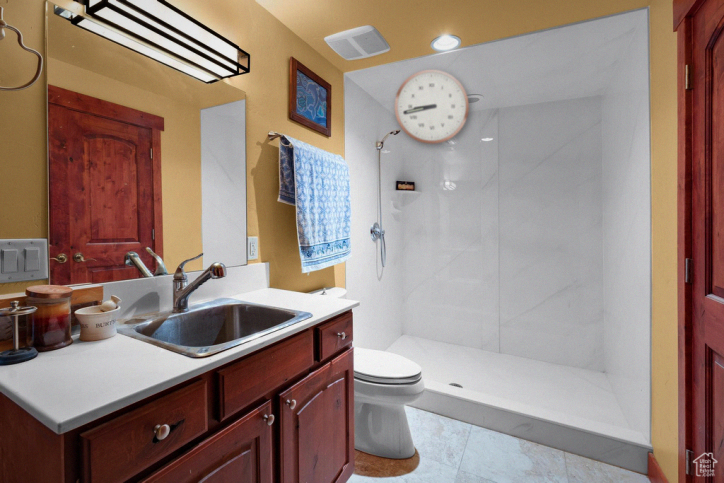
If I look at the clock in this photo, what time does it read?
8:43
